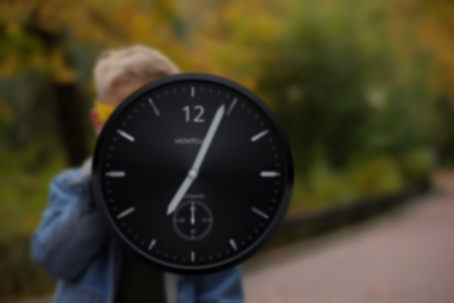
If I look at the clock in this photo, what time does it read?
7:04
